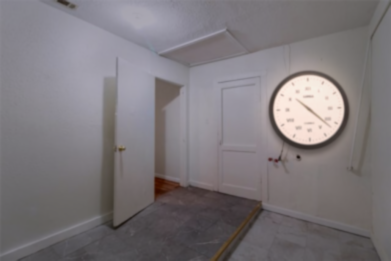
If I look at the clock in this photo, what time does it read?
10:22
